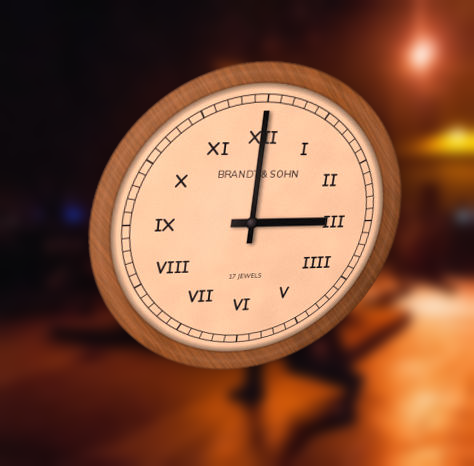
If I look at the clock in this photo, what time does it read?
3:00
